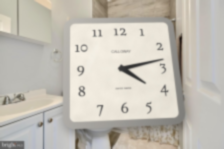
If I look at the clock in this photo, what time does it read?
4:13
